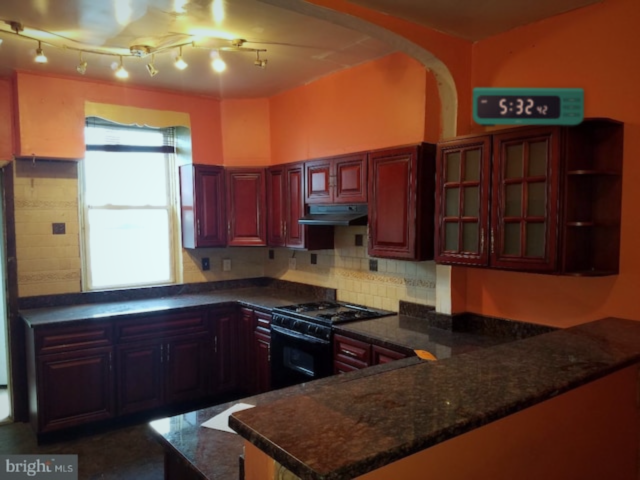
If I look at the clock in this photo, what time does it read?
5:32
